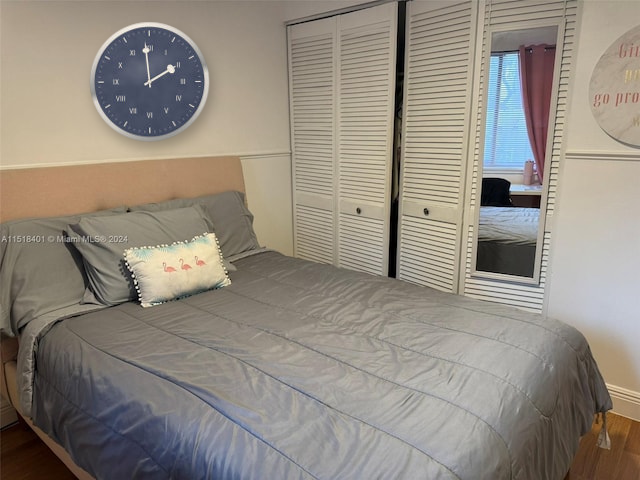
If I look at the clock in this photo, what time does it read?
1:59
